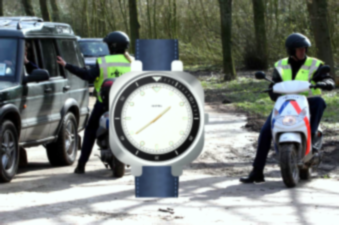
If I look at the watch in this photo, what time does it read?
1:39
